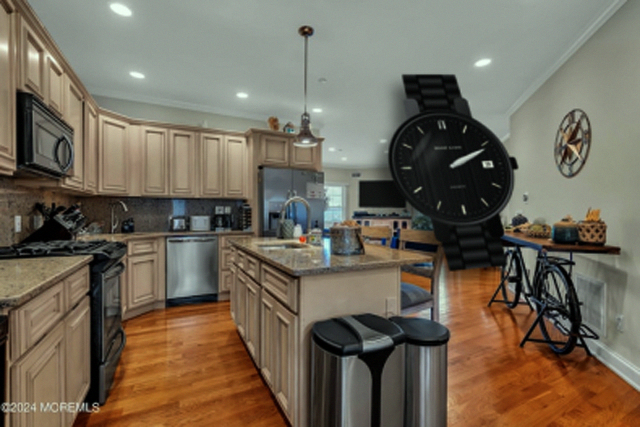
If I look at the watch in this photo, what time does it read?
2:11
